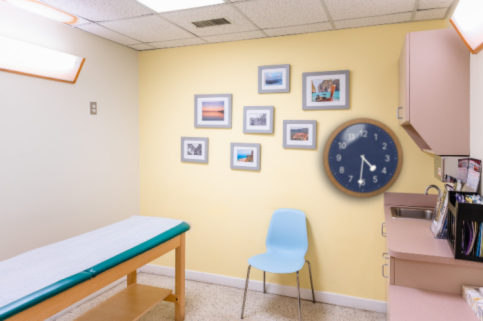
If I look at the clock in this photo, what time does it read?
4:31
